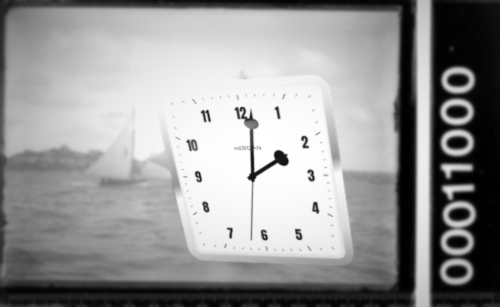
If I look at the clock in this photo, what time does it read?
2:01:32
